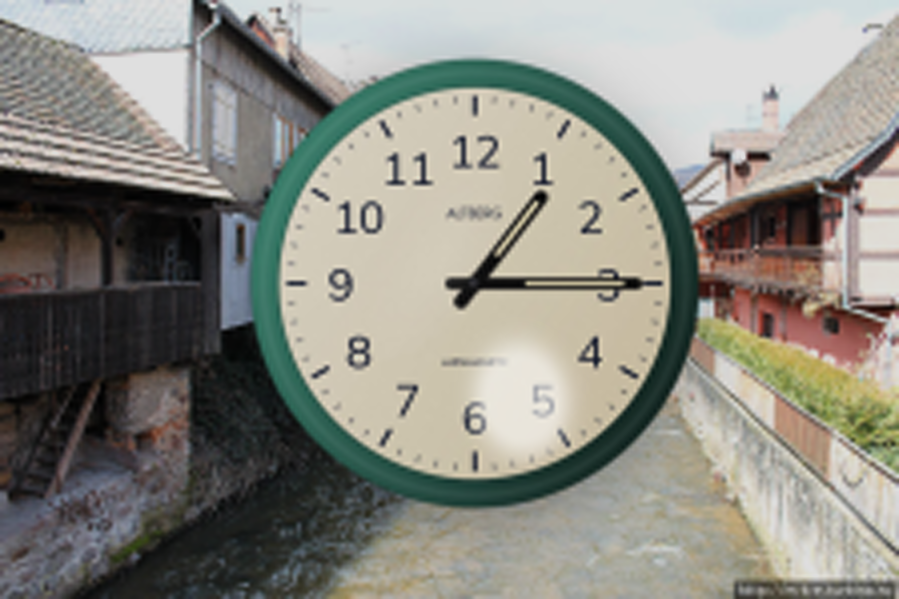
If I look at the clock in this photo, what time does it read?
1:15
